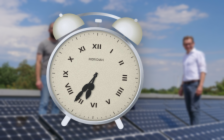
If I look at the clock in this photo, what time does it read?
6:36
